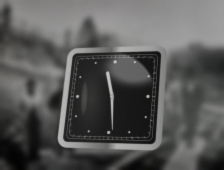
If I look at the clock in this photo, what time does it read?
11:29
